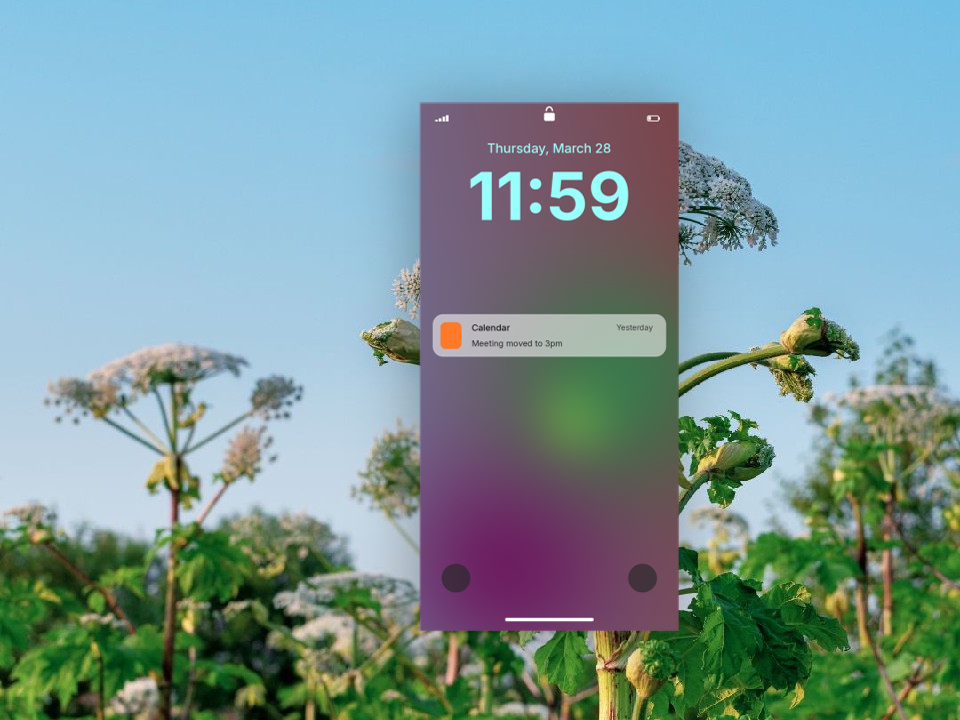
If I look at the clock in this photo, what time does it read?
11:59
